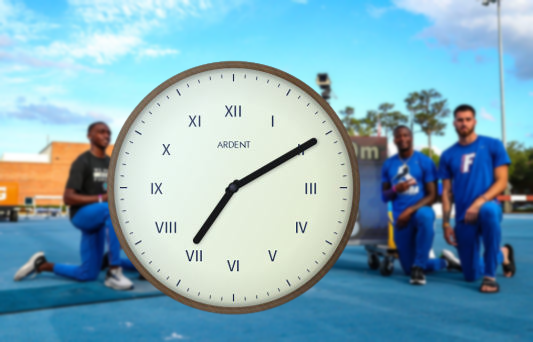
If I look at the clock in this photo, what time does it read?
7:10
